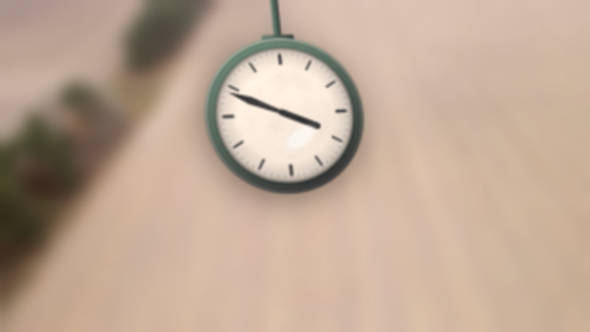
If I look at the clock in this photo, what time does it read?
3:49
